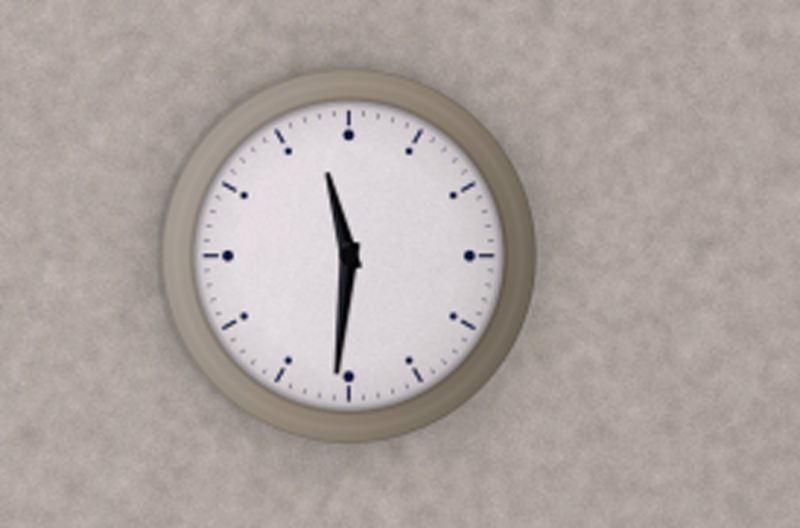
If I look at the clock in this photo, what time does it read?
11:31
